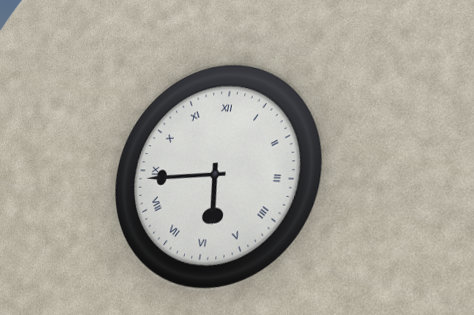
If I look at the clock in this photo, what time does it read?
5:44
